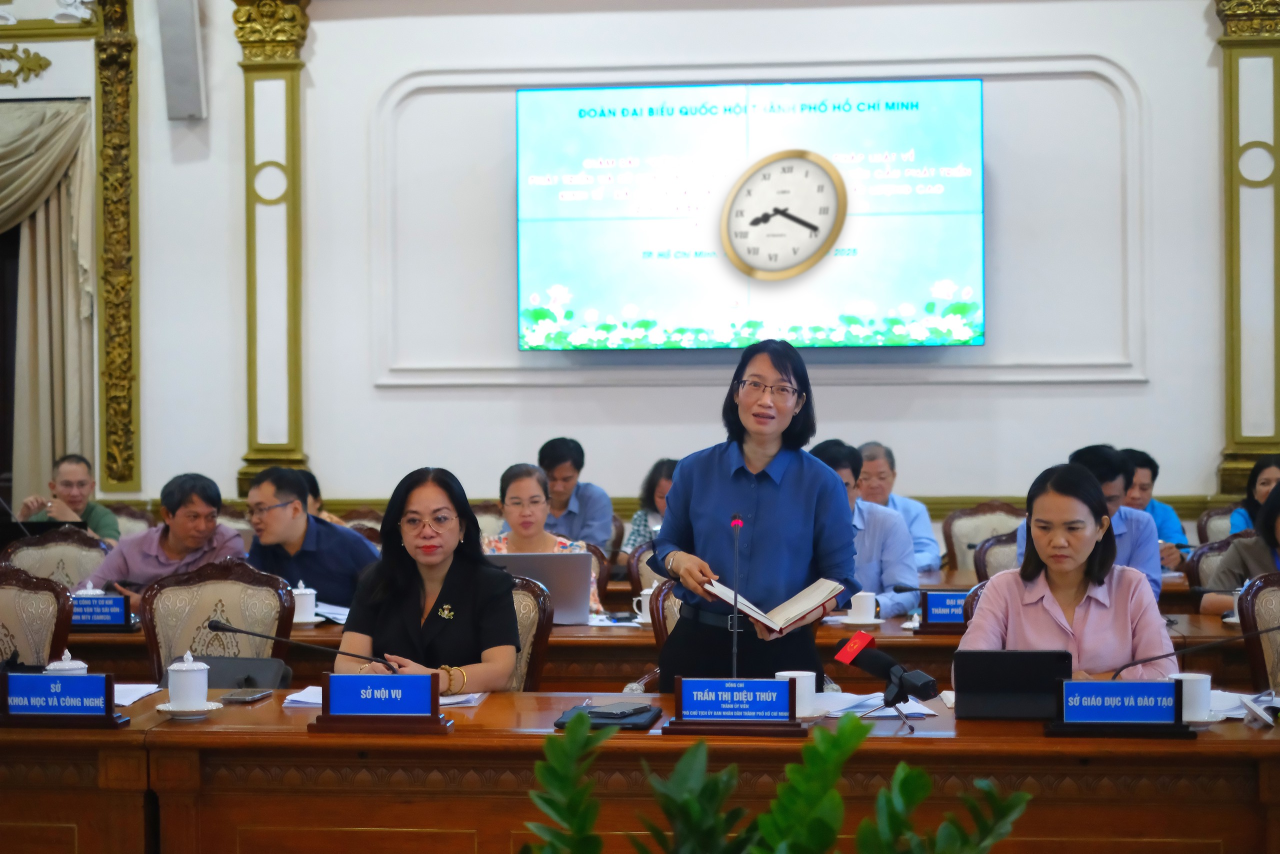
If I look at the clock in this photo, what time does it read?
8:19
